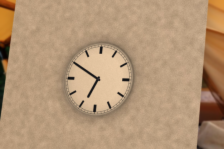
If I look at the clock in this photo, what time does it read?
6:50
